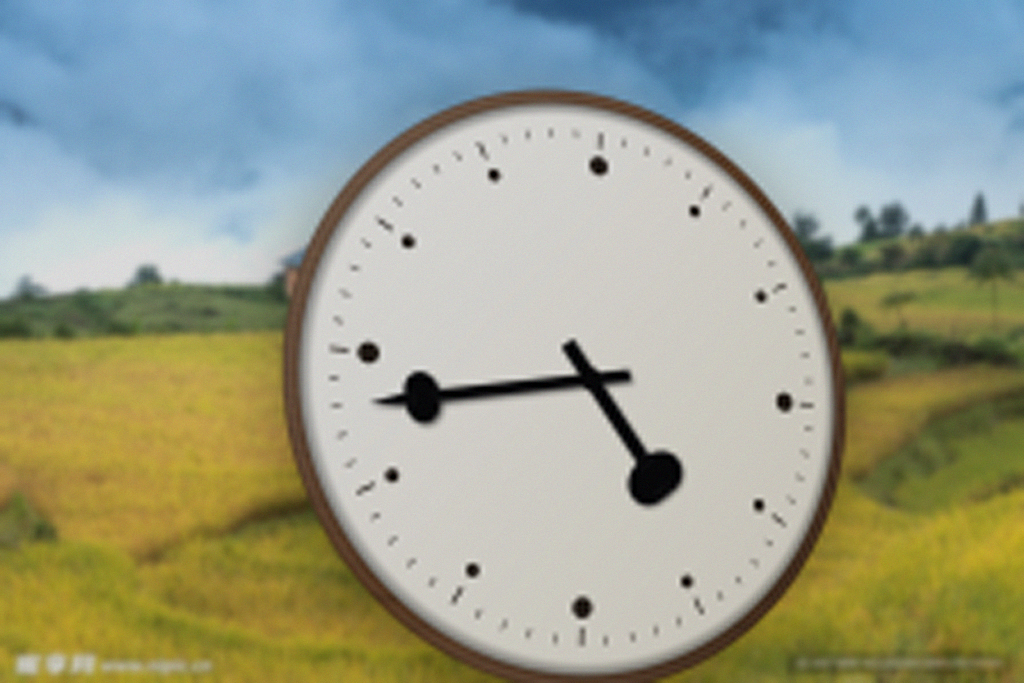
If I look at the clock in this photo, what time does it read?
4:43
